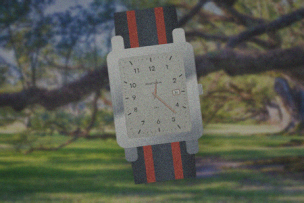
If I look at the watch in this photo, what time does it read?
12:23
